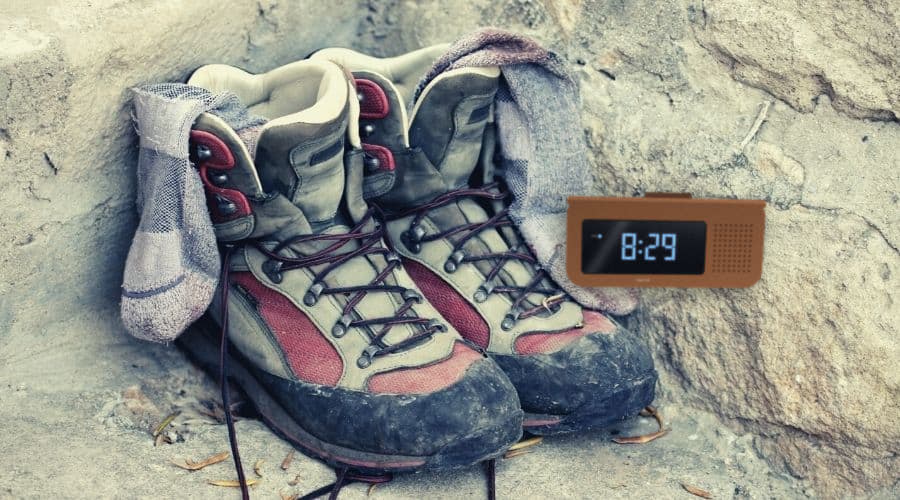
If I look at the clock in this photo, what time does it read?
8:29
